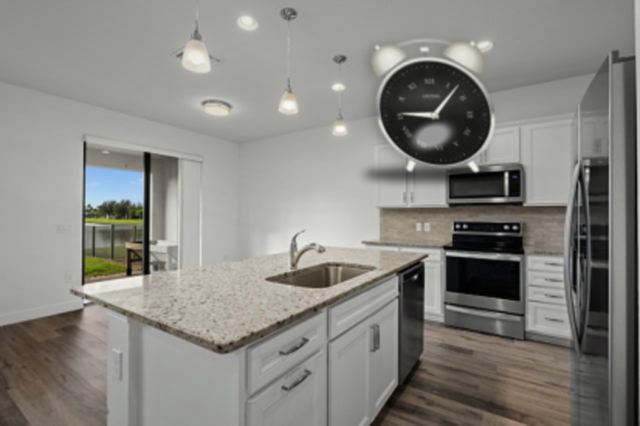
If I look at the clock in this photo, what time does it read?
9:07
